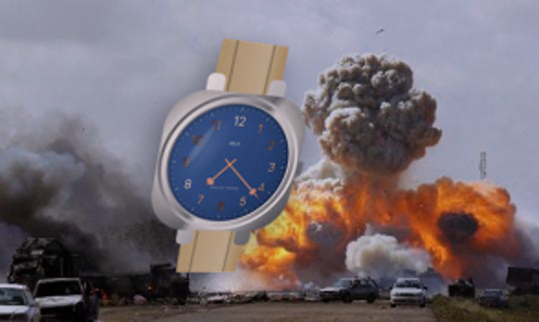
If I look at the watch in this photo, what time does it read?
7:22
